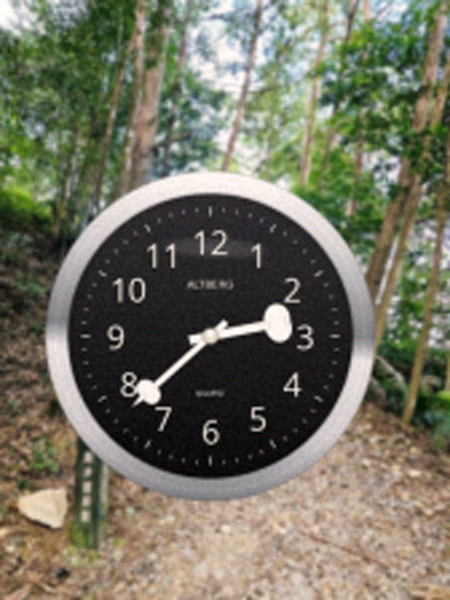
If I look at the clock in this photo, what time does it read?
2:38
